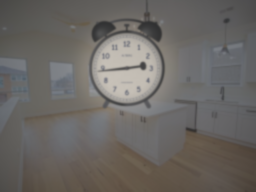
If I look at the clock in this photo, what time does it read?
2:44
